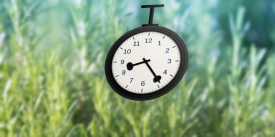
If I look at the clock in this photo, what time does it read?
8:24
